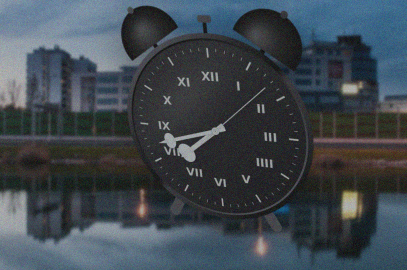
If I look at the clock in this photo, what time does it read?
7:42:08
